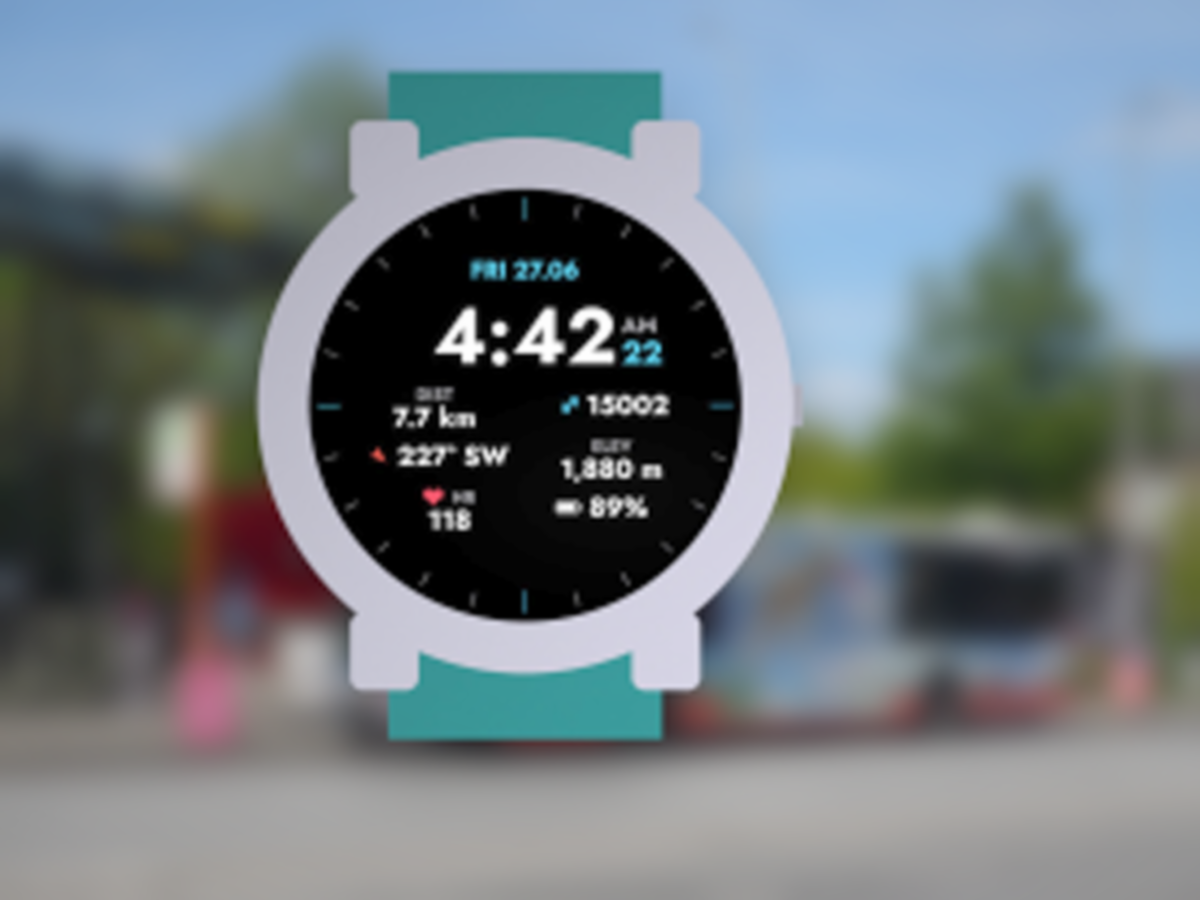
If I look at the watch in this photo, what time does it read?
4:42
